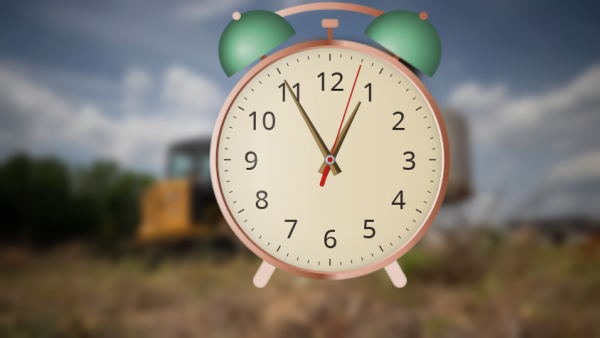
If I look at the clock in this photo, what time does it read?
12:55:03
